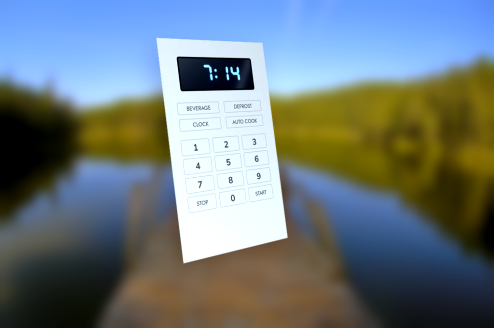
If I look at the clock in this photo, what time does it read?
7:14
